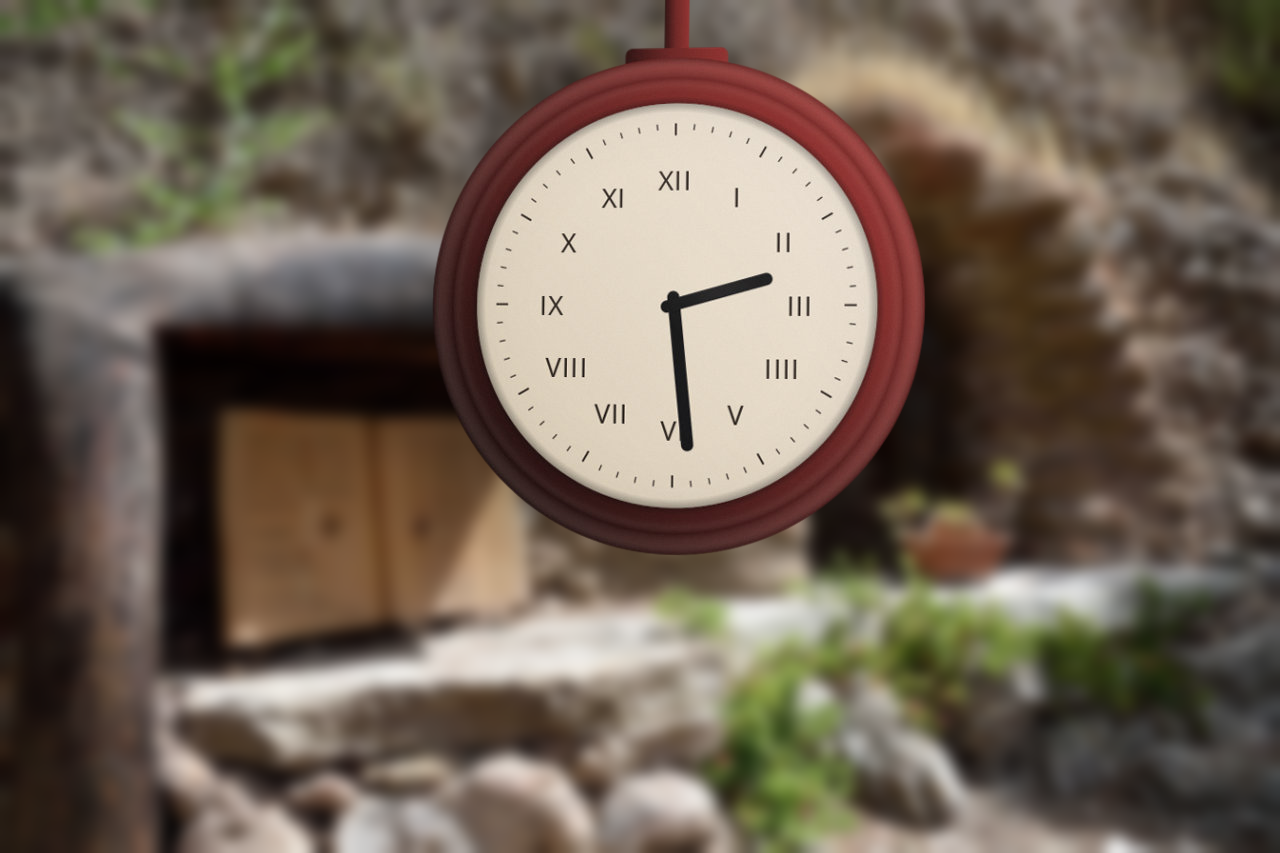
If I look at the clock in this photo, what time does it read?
2:29
